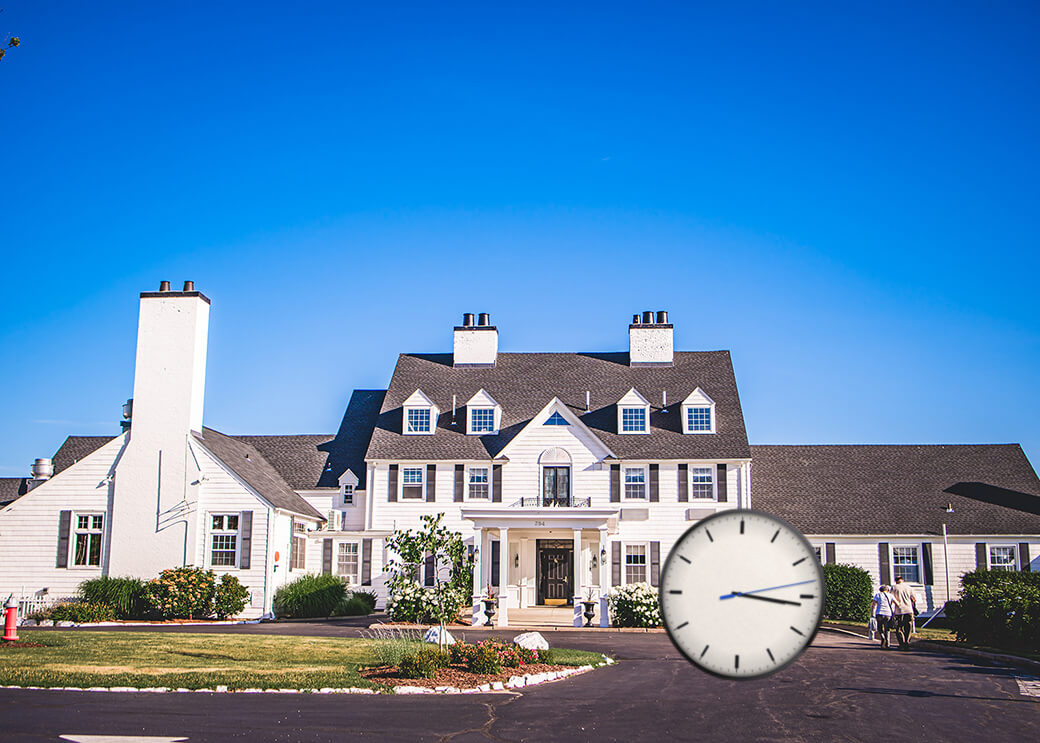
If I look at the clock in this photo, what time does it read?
3:16:13
